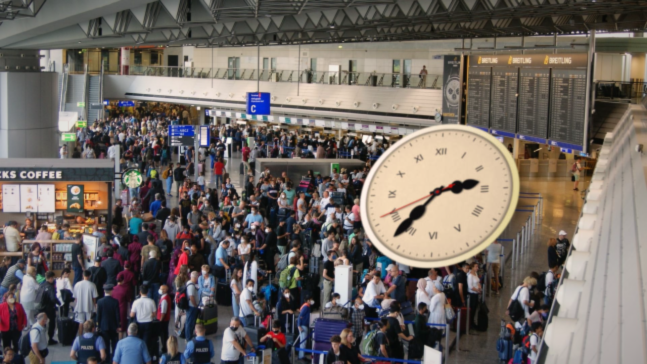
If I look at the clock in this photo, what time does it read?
2:36:41
